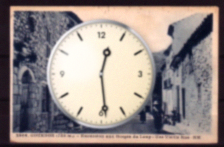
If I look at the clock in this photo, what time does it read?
12:29
